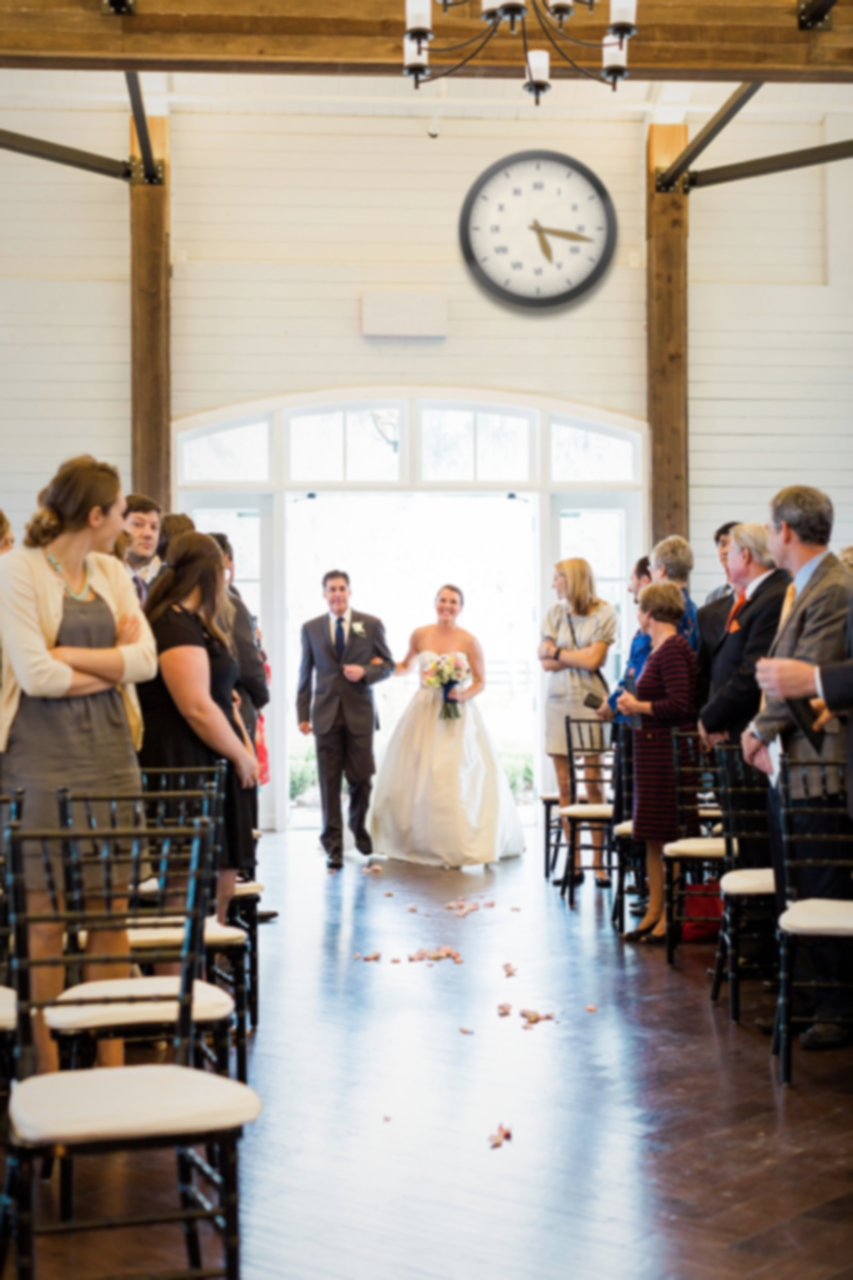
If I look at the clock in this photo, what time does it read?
5:17
